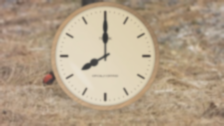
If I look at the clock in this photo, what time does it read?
8:00
